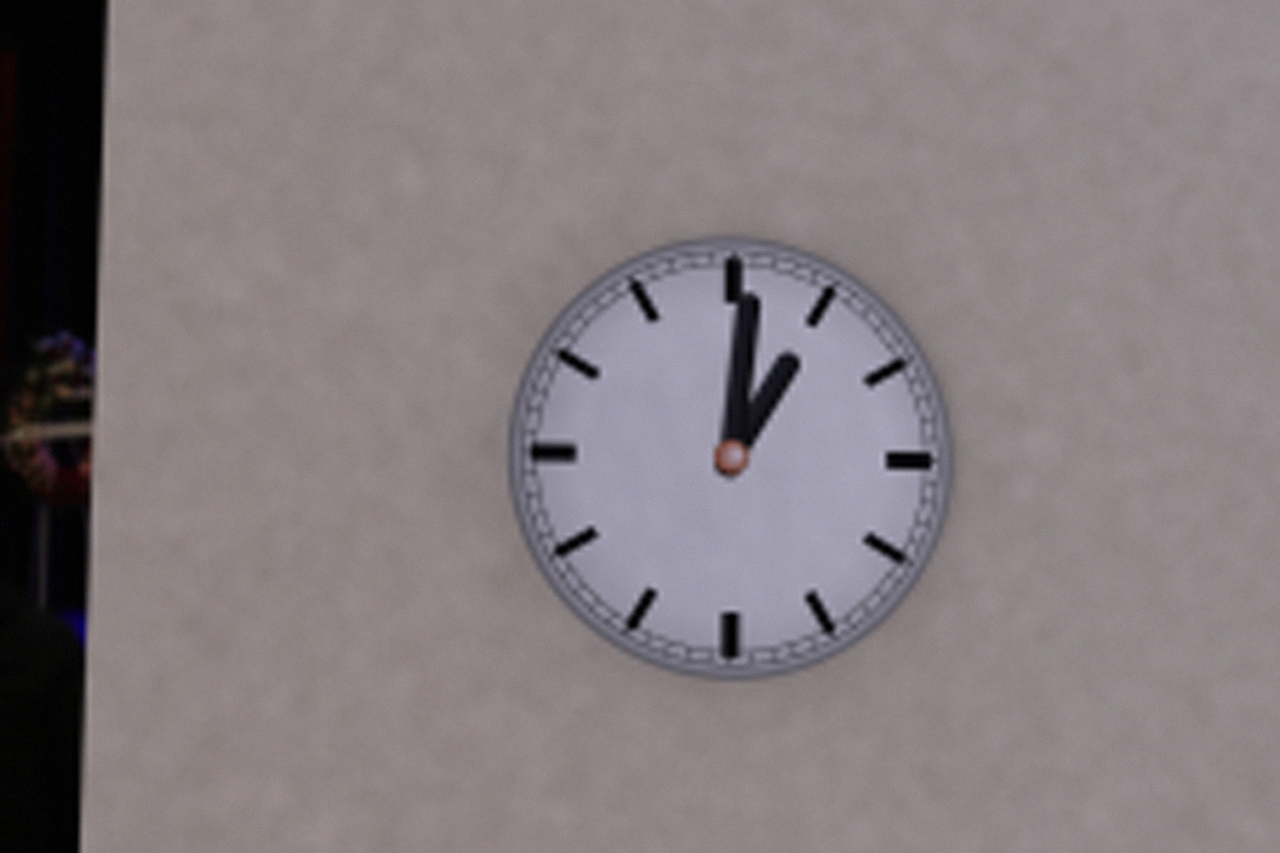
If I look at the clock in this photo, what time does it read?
1:01
